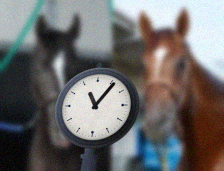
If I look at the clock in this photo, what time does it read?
11:06
